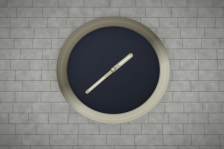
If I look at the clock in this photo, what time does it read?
1:38
